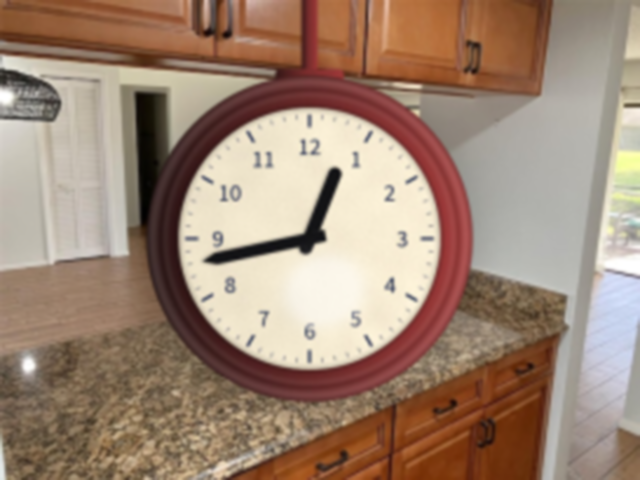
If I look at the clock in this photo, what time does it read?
12:43
